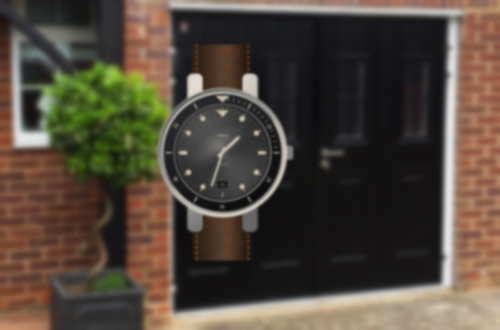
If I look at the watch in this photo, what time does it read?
1:33
